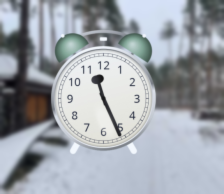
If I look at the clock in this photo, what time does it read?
11:26
